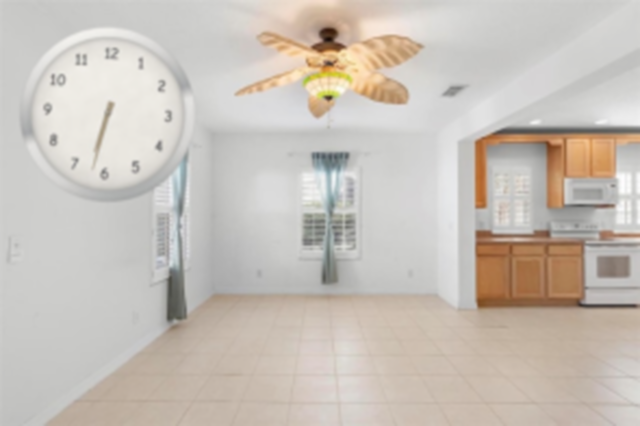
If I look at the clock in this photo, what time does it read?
6:32
